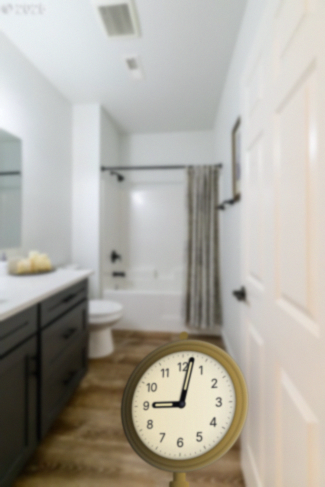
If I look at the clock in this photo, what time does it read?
9:02
